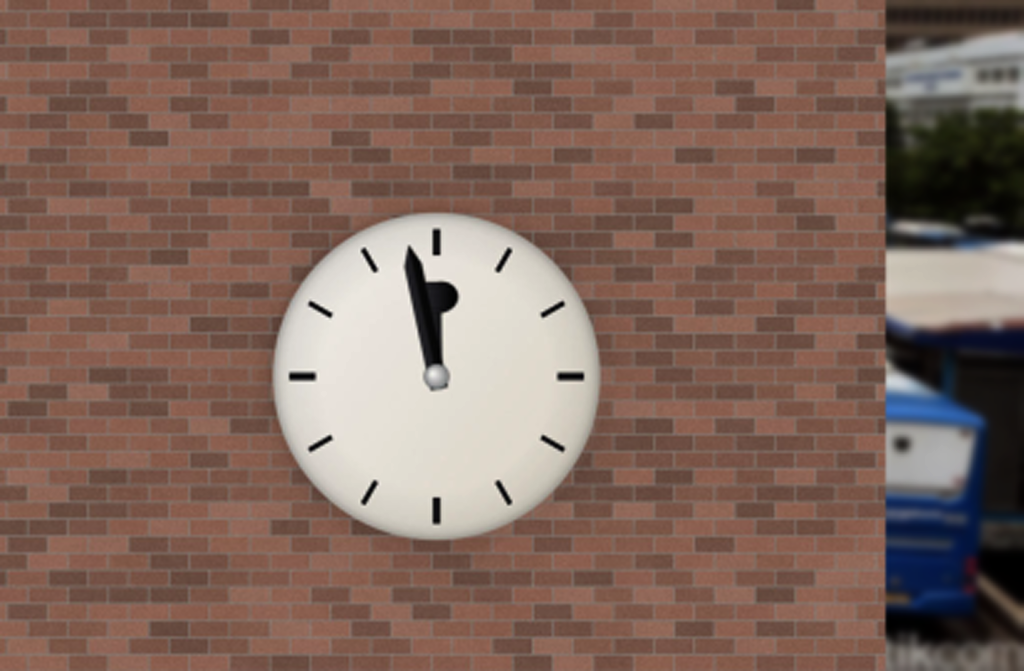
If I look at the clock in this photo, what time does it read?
11:58
